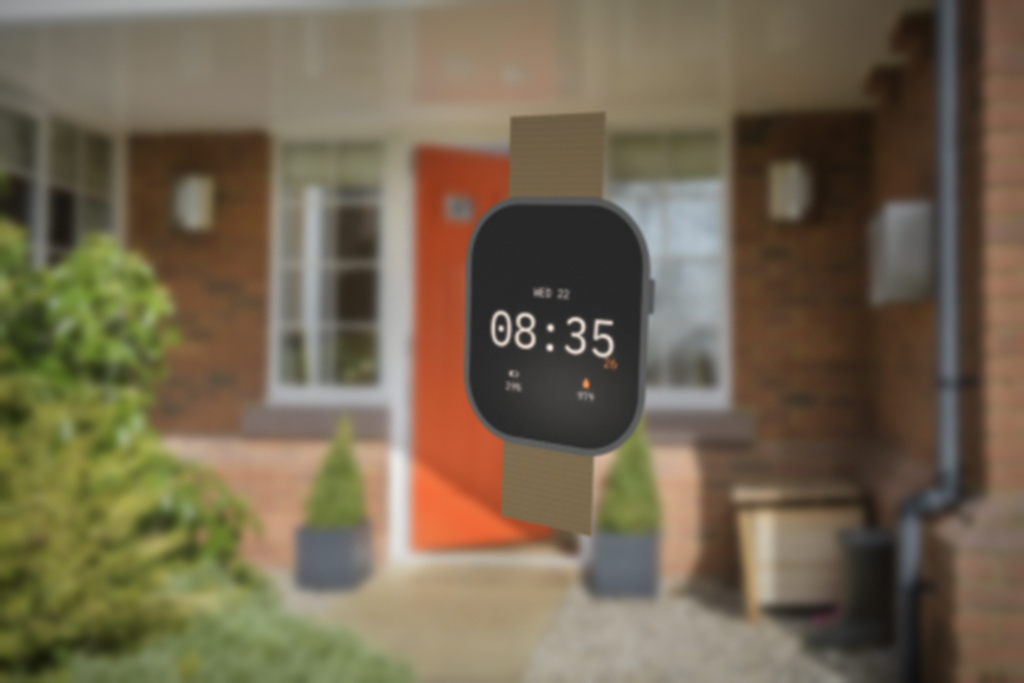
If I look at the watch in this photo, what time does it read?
8:35
